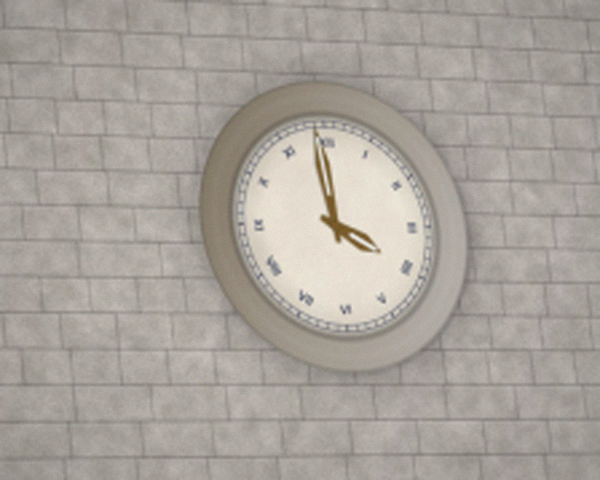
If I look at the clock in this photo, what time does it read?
3:59
